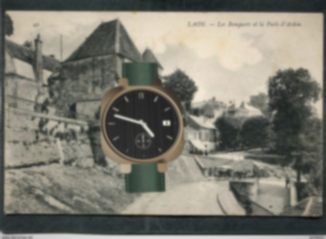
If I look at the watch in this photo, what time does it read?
4:48
